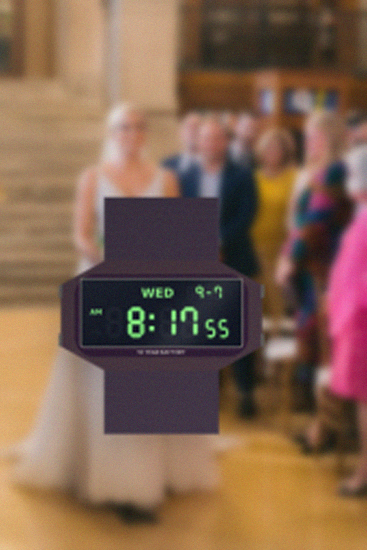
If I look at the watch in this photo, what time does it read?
8:17:55
